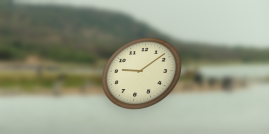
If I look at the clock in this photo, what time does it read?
9:08
